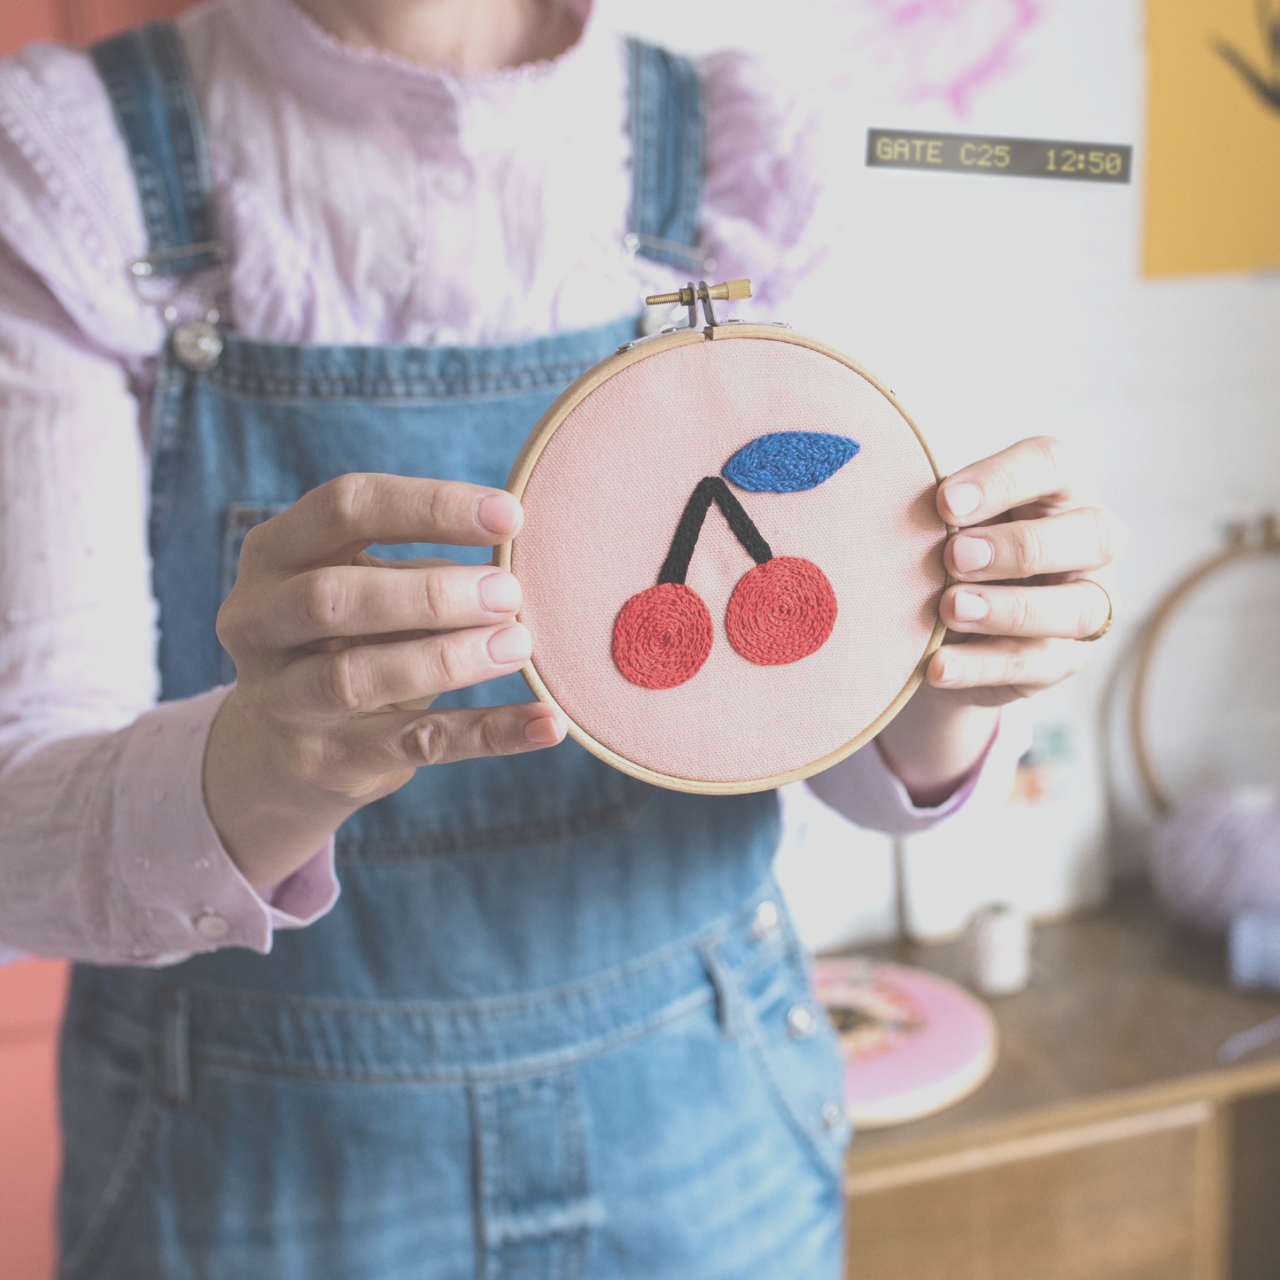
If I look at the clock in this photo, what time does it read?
12:50
